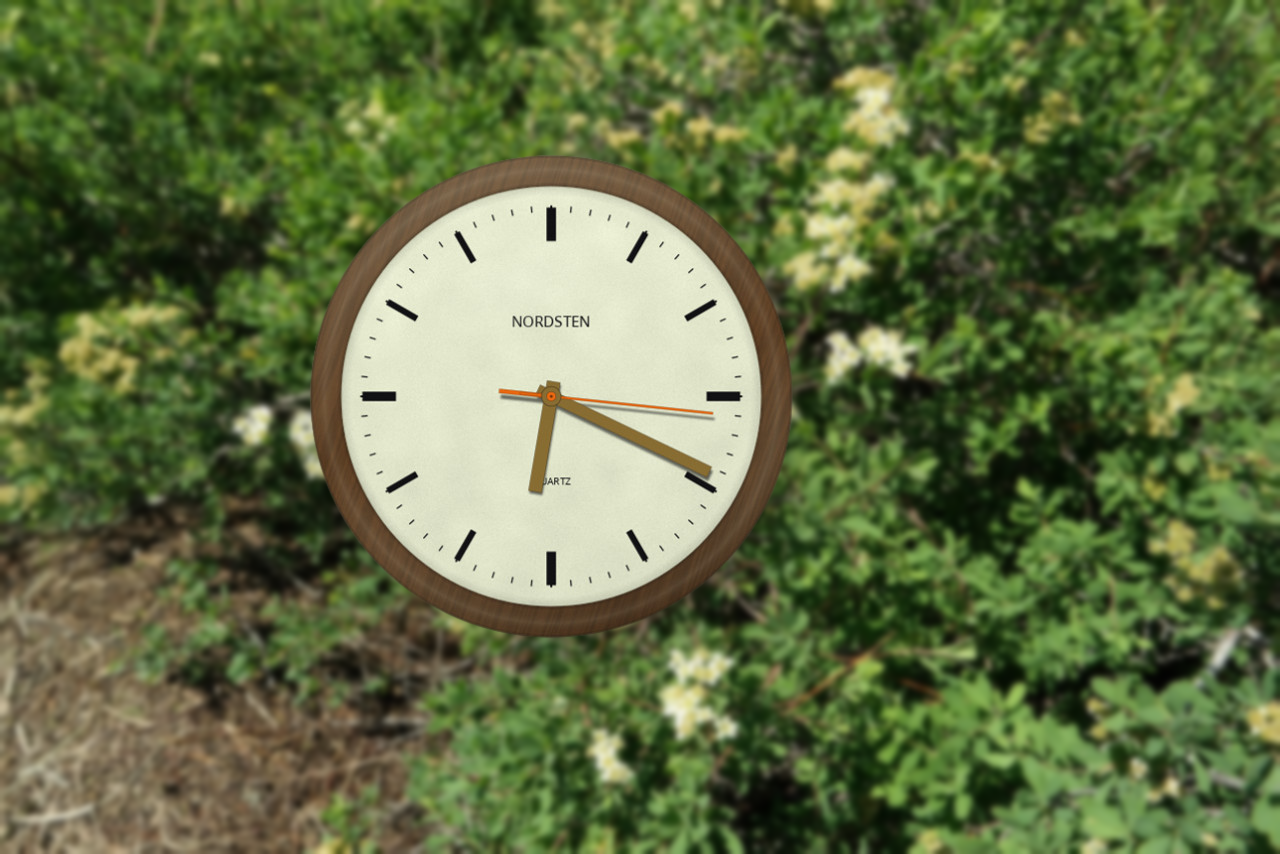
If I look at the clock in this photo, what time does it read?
6:19:16
